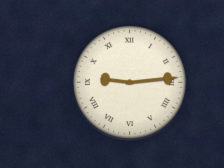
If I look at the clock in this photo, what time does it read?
9:14
